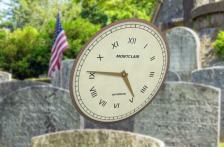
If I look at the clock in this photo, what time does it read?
4:46
